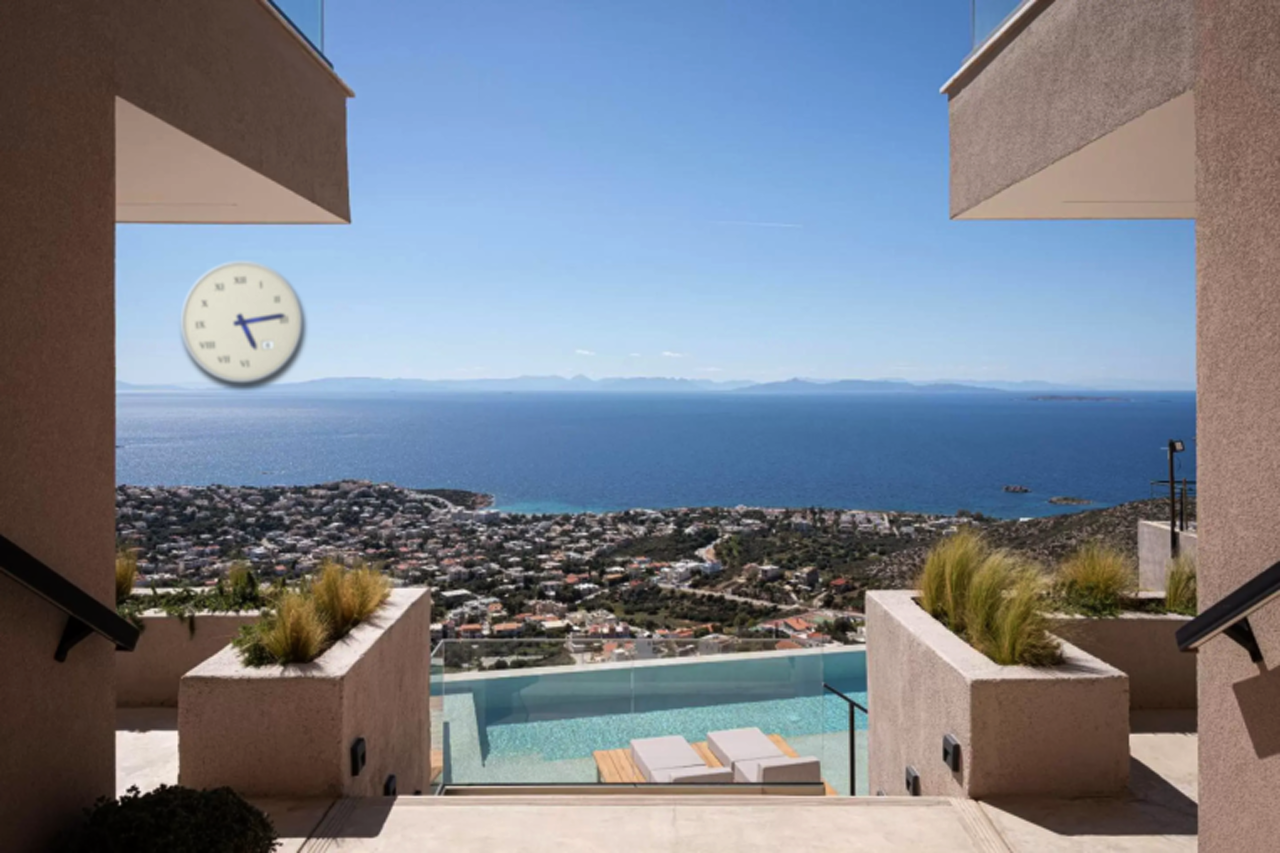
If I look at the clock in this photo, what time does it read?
5:14
